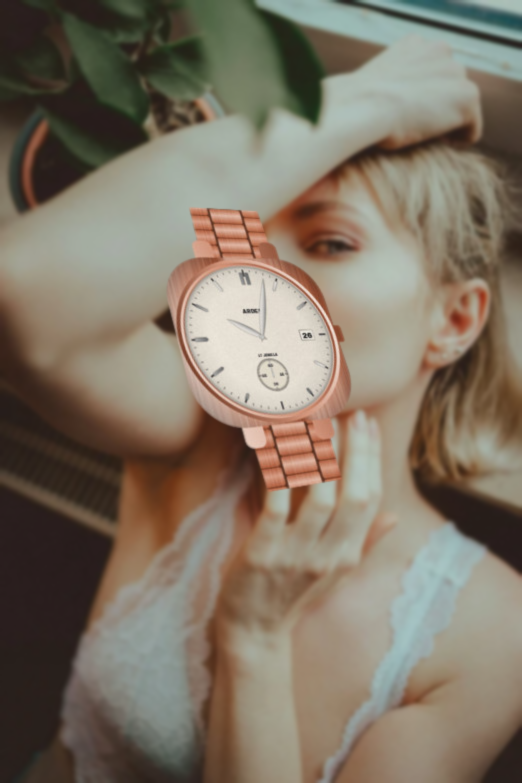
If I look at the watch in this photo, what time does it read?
10:03
